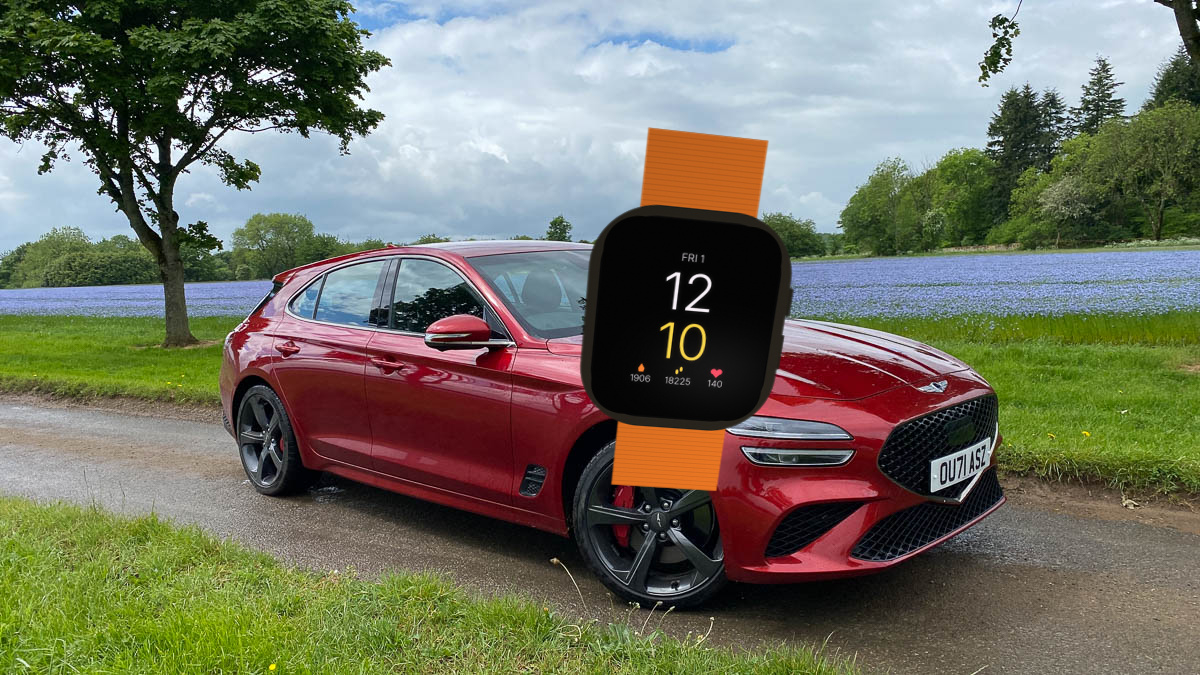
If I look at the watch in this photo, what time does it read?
12:10
